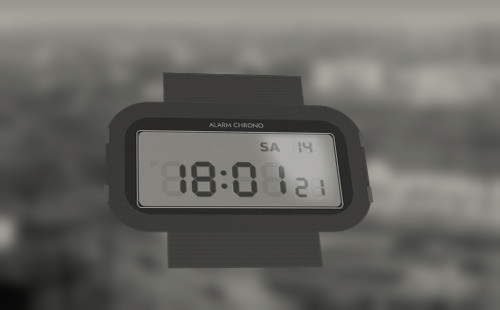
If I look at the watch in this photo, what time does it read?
18:01:21
